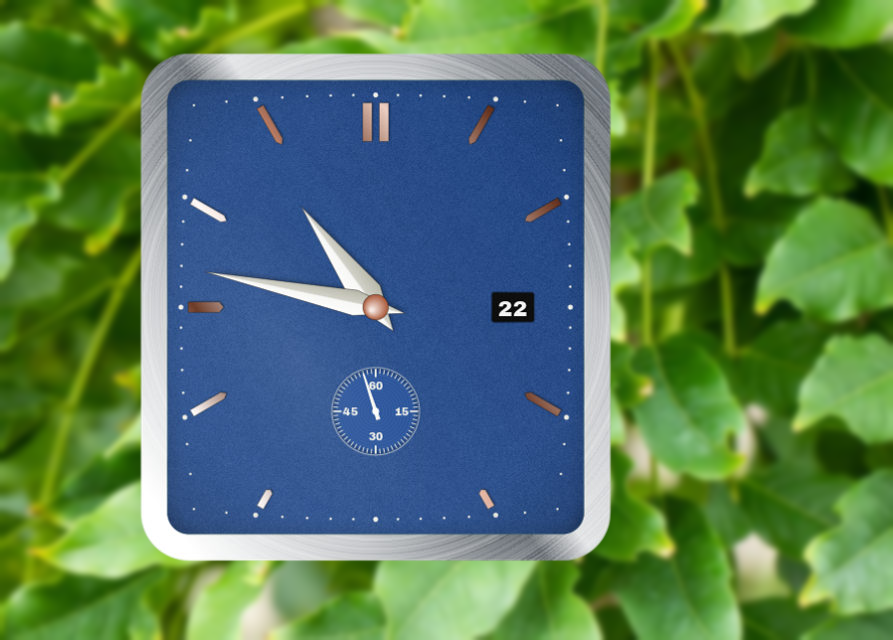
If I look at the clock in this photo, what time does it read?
10:46:57
